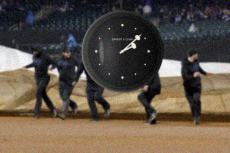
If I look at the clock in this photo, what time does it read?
2:08
